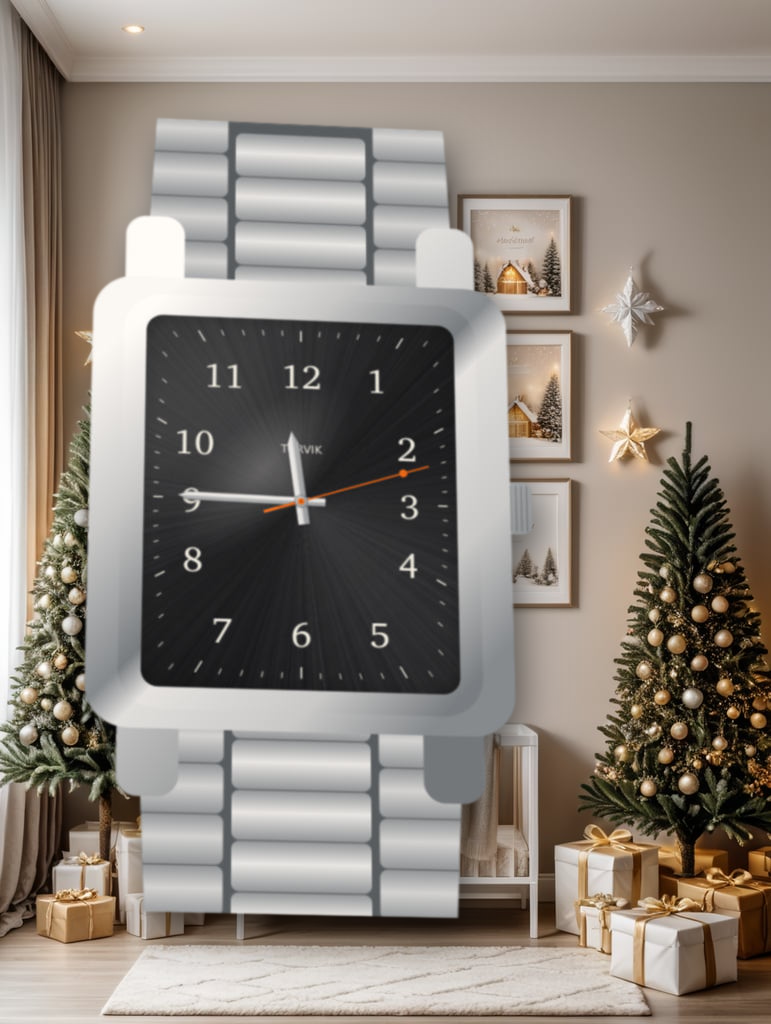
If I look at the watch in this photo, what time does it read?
11:45:12
